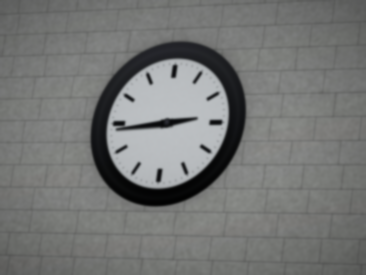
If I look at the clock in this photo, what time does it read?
2:44
